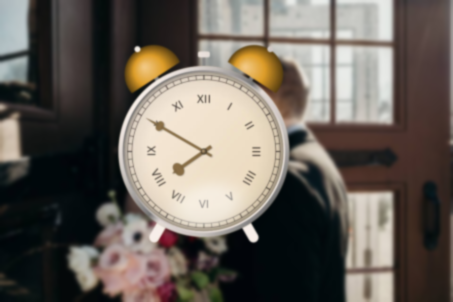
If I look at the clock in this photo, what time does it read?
7:50
